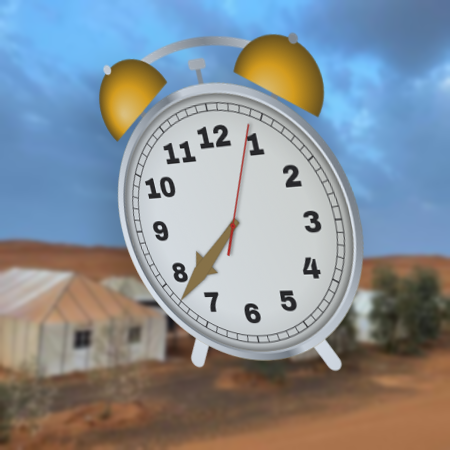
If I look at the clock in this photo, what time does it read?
7:38:04
